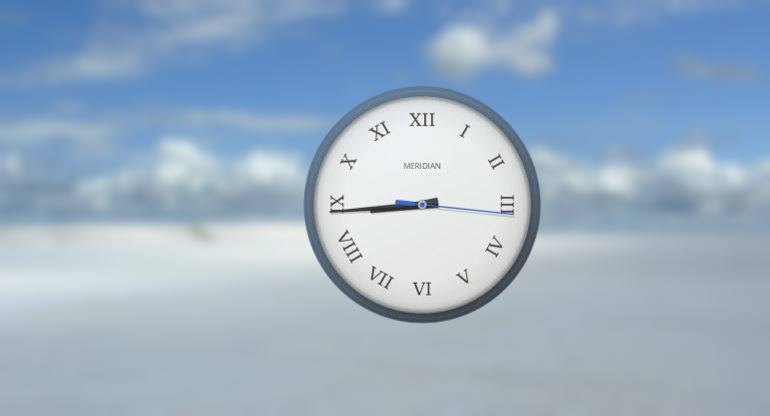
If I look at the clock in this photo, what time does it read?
8:44:16
